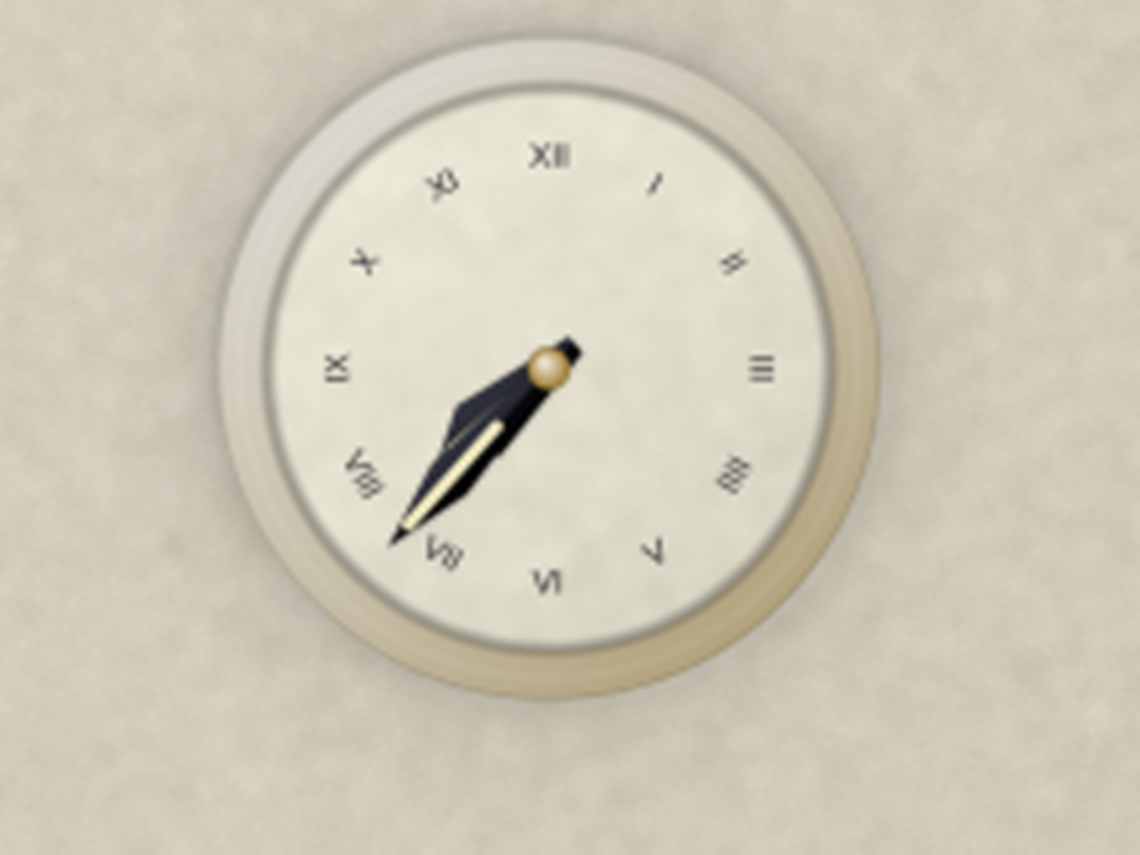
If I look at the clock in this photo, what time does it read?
7:37
